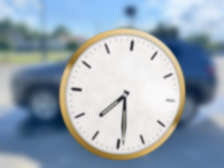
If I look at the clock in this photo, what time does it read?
7:29
